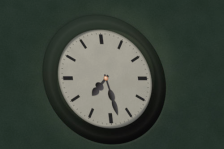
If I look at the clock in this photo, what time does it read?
7:28
